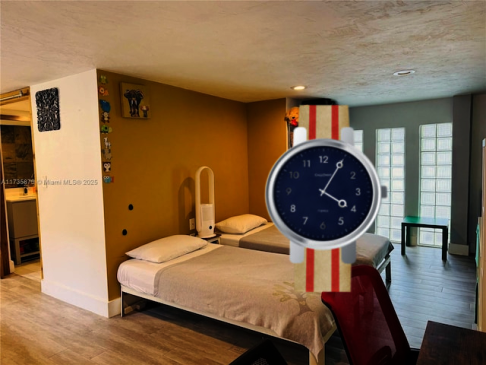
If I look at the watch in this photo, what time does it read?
4:05
